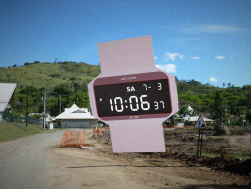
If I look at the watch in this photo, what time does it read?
10:06:37
